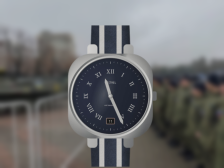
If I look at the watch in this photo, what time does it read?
11:26
